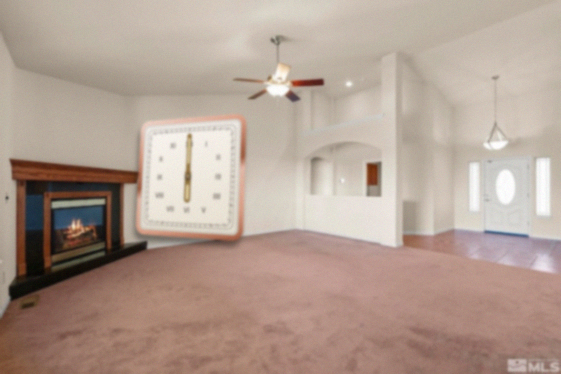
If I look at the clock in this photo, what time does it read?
6:00
